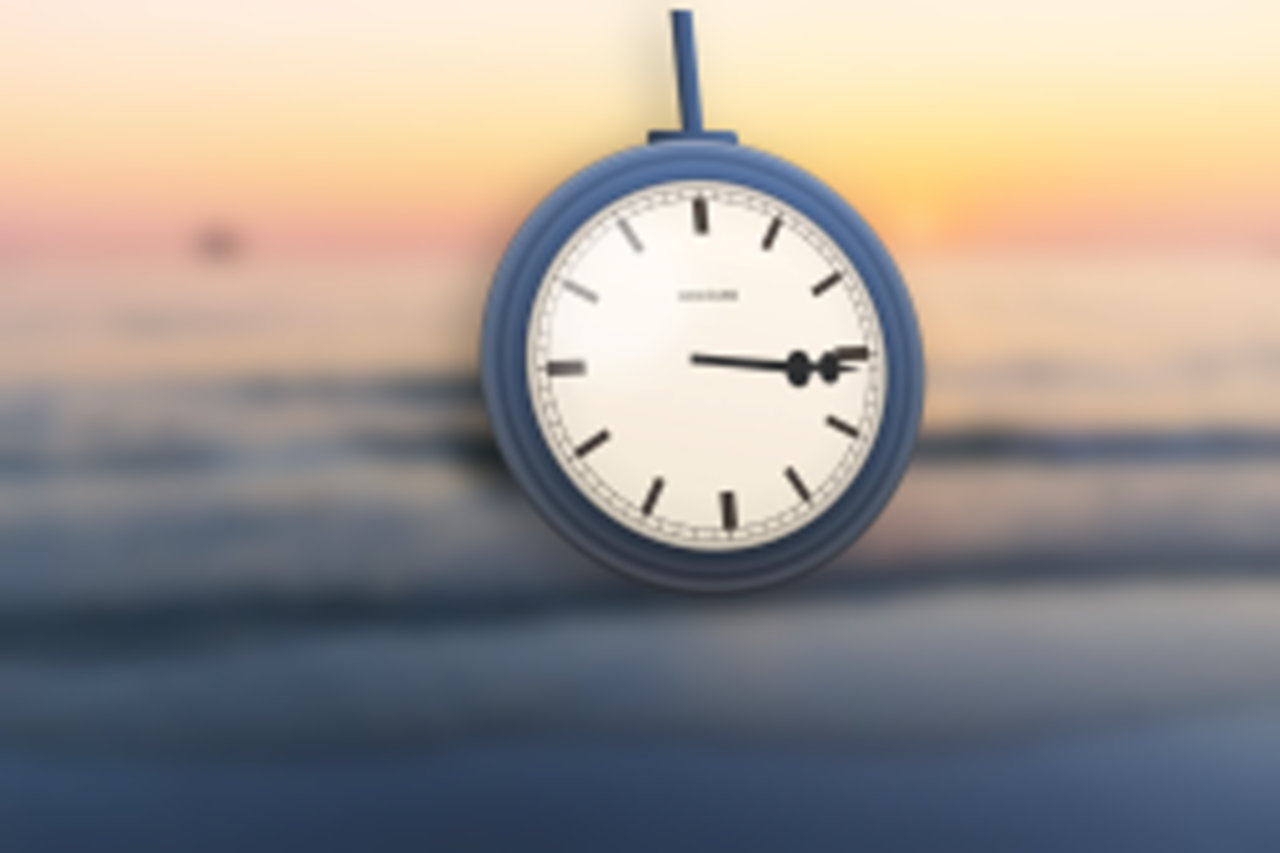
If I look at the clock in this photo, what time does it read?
3:16
